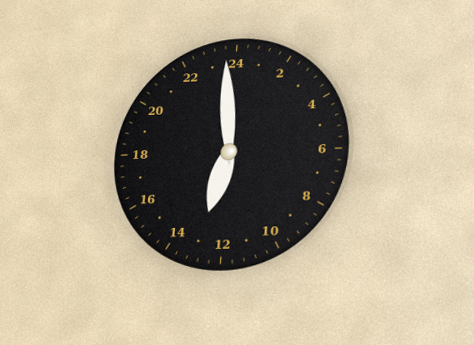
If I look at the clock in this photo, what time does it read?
12:59
